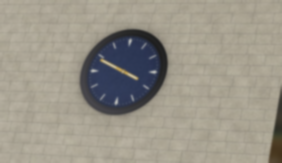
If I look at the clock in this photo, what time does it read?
3:49
